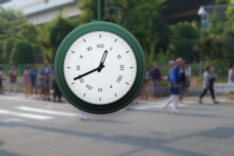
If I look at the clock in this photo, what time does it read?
12:41
